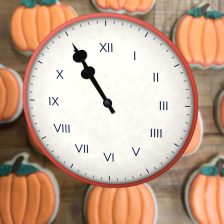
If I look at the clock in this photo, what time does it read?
10:55
